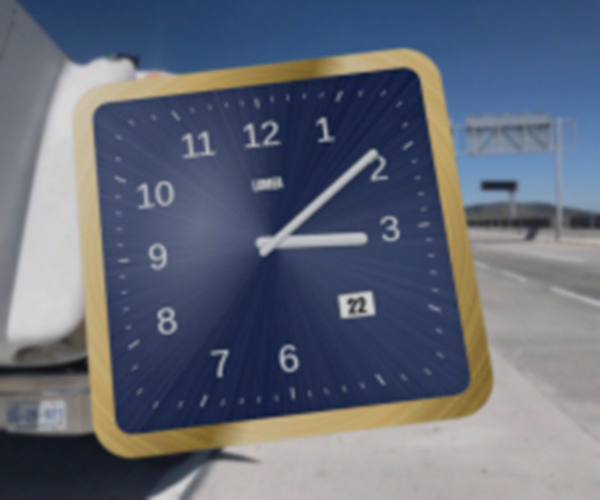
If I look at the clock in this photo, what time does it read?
3:09
